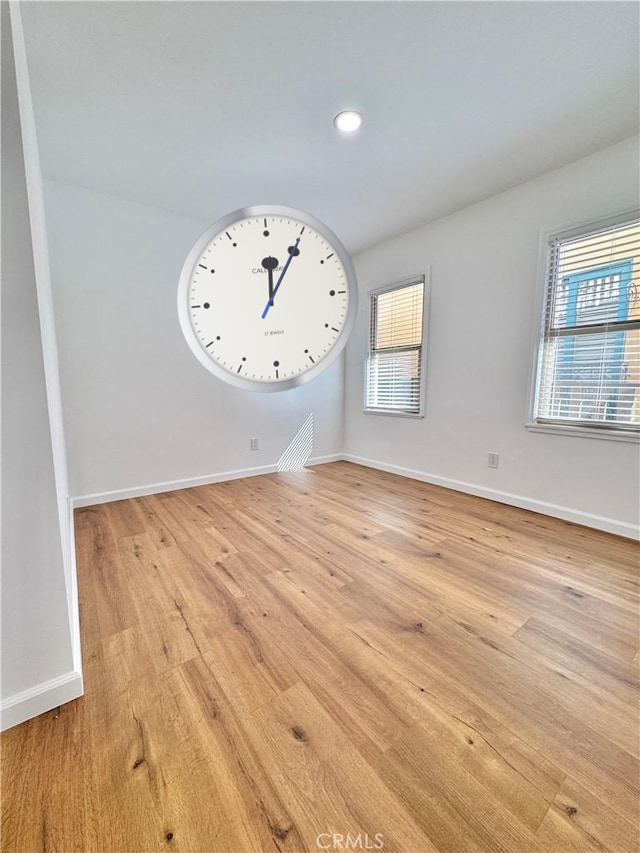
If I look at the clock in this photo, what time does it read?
12:05:05
